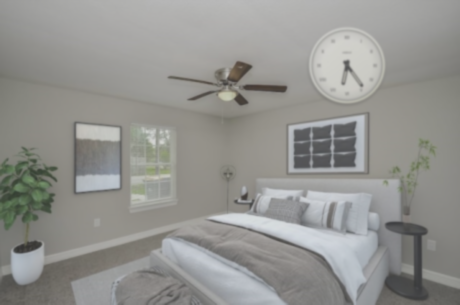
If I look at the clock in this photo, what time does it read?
6:24
